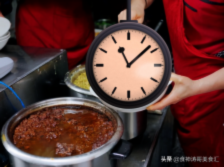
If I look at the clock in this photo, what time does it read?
11:08
